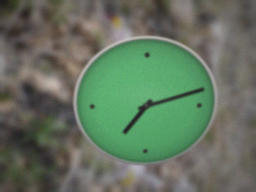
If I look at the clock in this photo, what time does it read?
7:12
